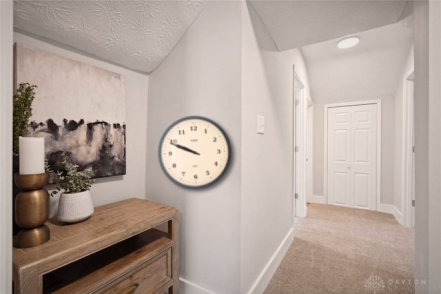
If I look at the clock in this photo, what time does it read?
9:49
